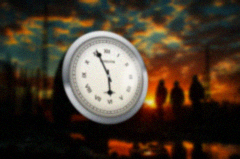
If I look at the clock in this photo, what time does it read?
5:56
